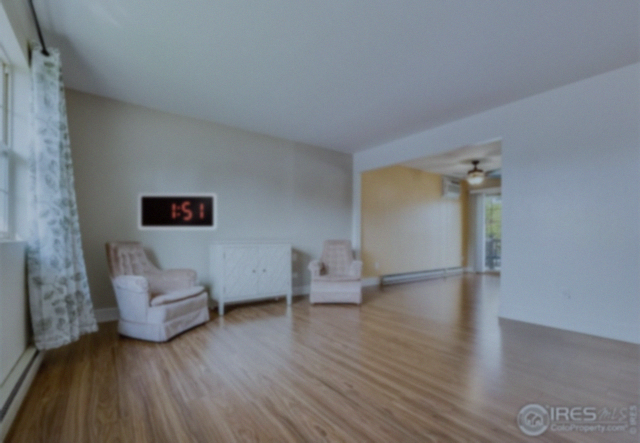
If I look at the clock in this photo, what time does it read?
1:51
